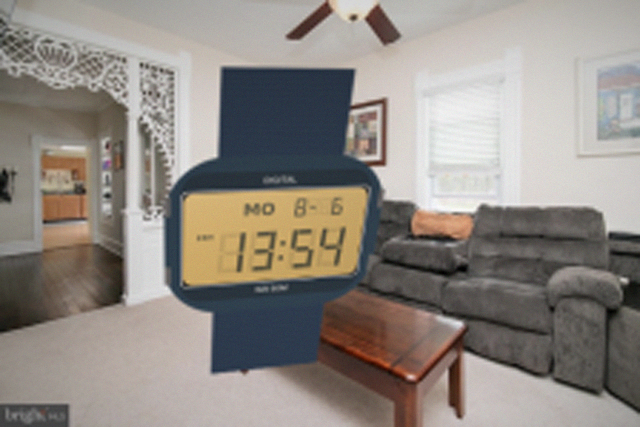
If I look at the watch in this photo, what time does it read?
13:54
